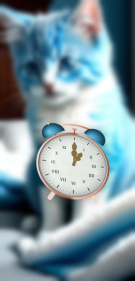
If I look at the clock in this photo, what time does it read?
1:00
